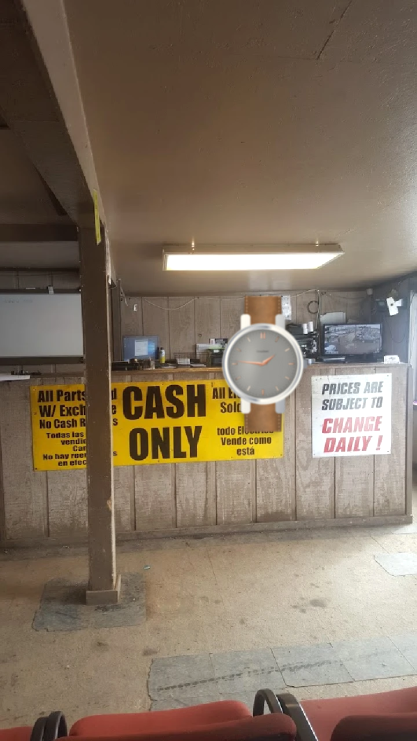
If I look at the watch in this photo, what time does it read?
1:46
